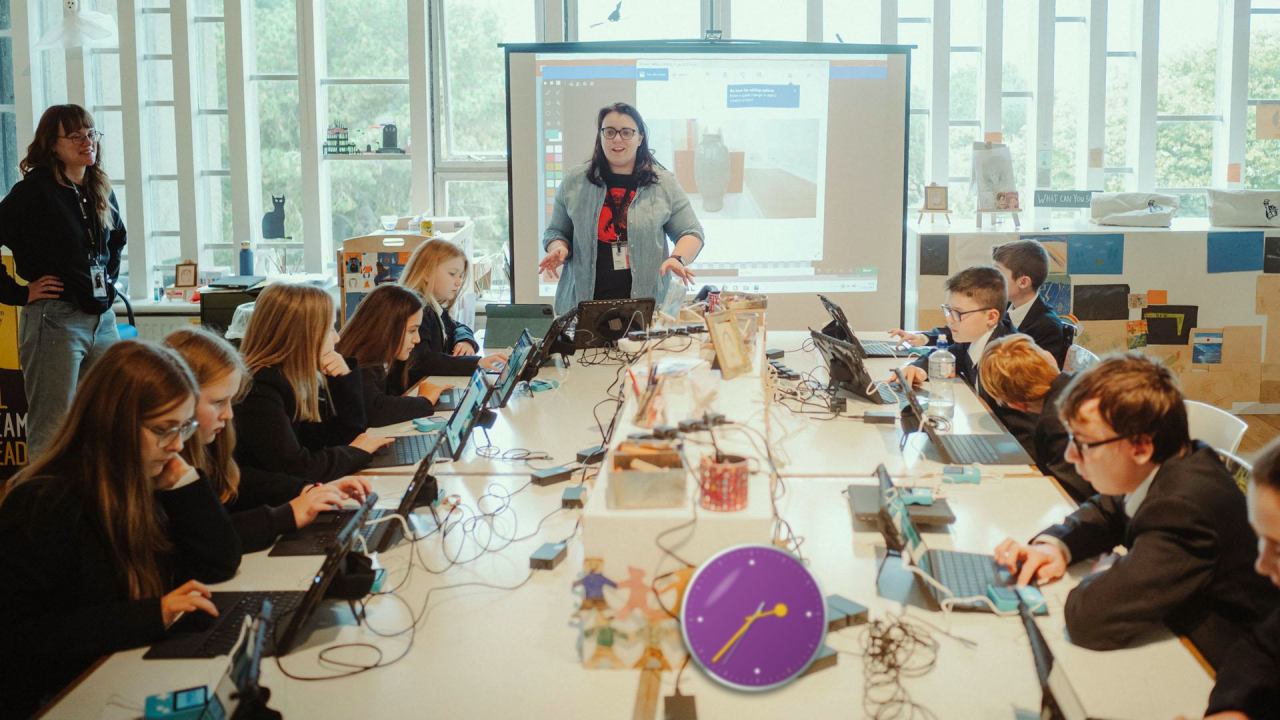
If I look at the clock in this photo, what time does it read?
2:37:36
